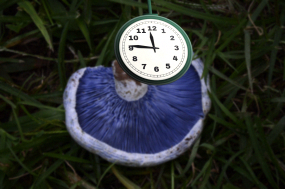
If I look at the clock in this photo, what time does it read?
11:46
